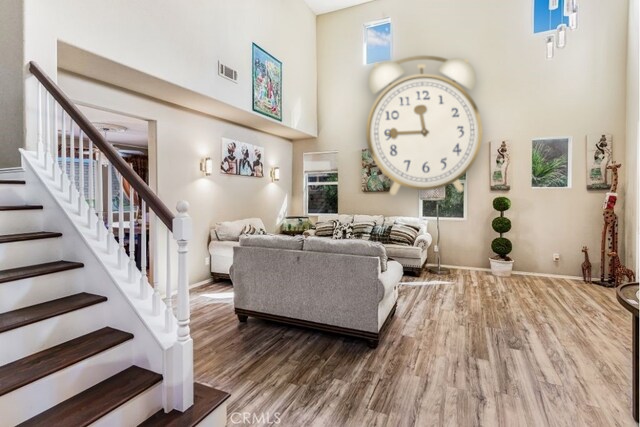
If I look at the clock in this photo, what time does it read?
11:45
